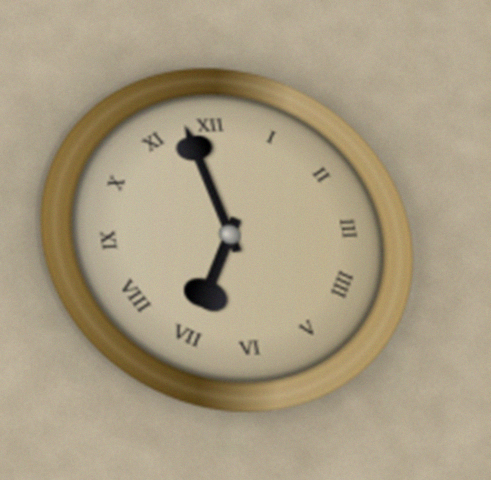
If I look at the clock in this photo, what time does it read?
6:58
